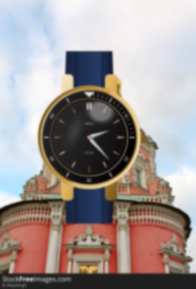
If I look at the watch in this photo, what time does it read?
2:23
